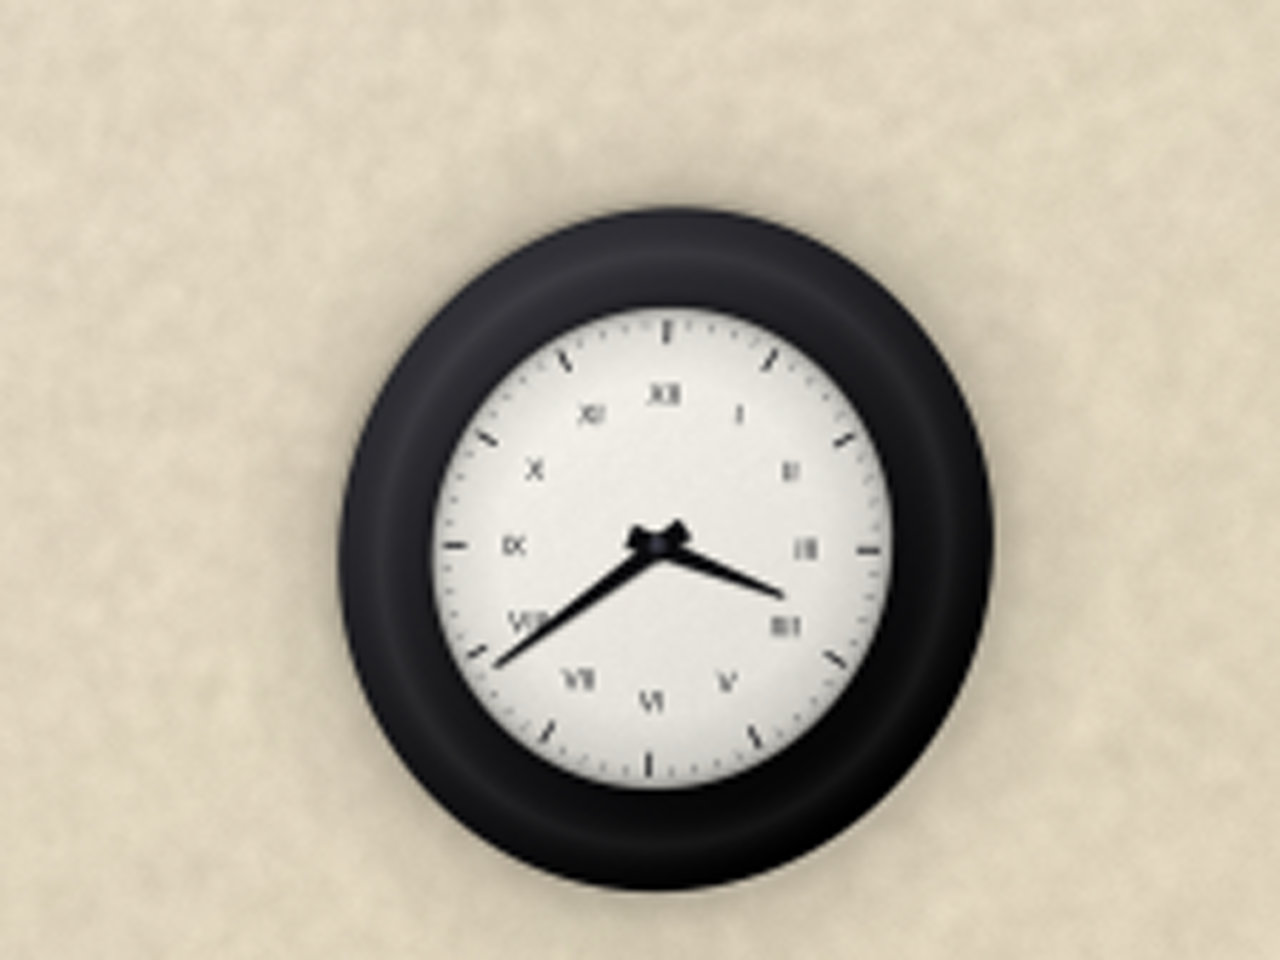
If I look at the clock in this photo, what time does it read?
3:39
